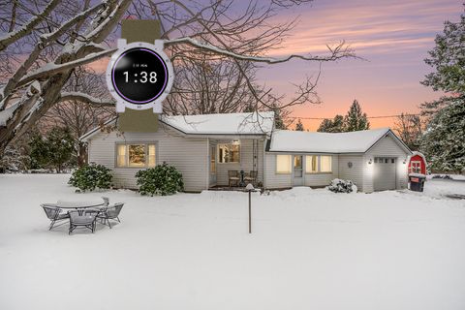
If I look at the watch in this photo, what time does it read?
1:38
